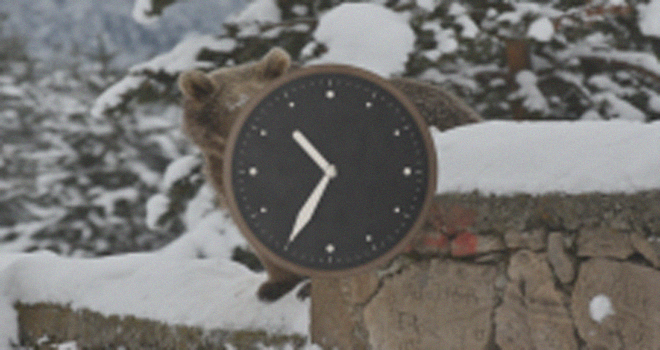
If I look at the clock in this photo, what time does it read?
10:35
